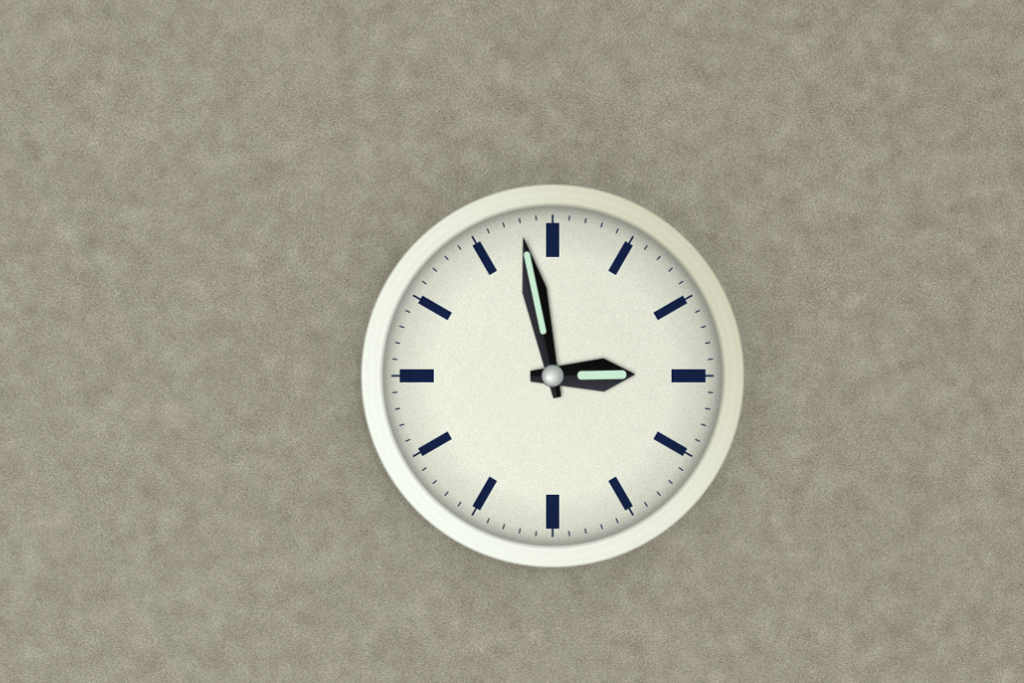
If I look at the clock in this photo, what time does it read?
2:58
